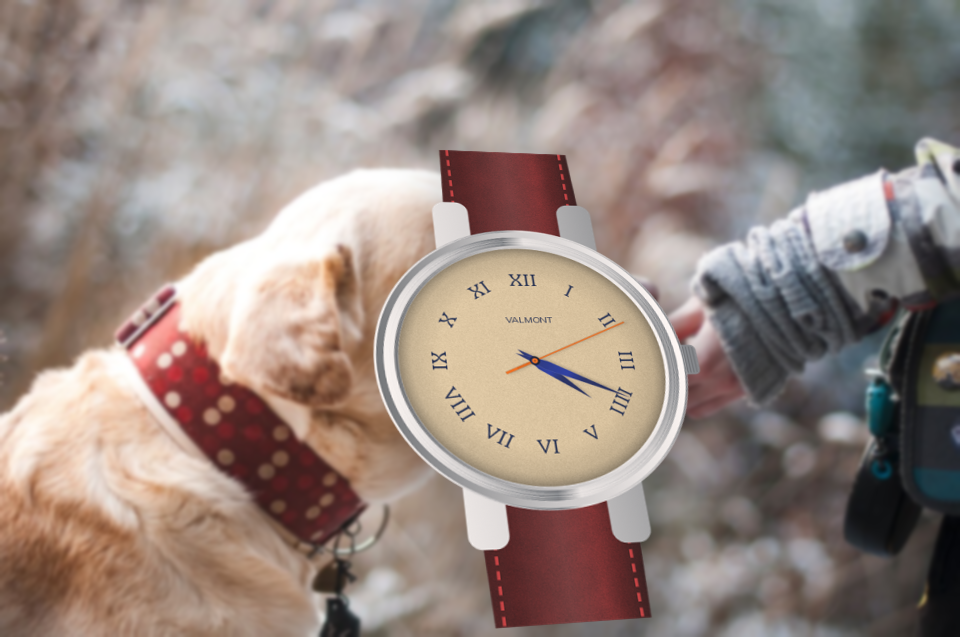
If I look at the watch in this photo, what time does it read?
4:19:11
